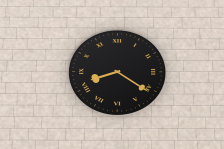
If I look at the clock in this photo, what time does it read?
8:21
